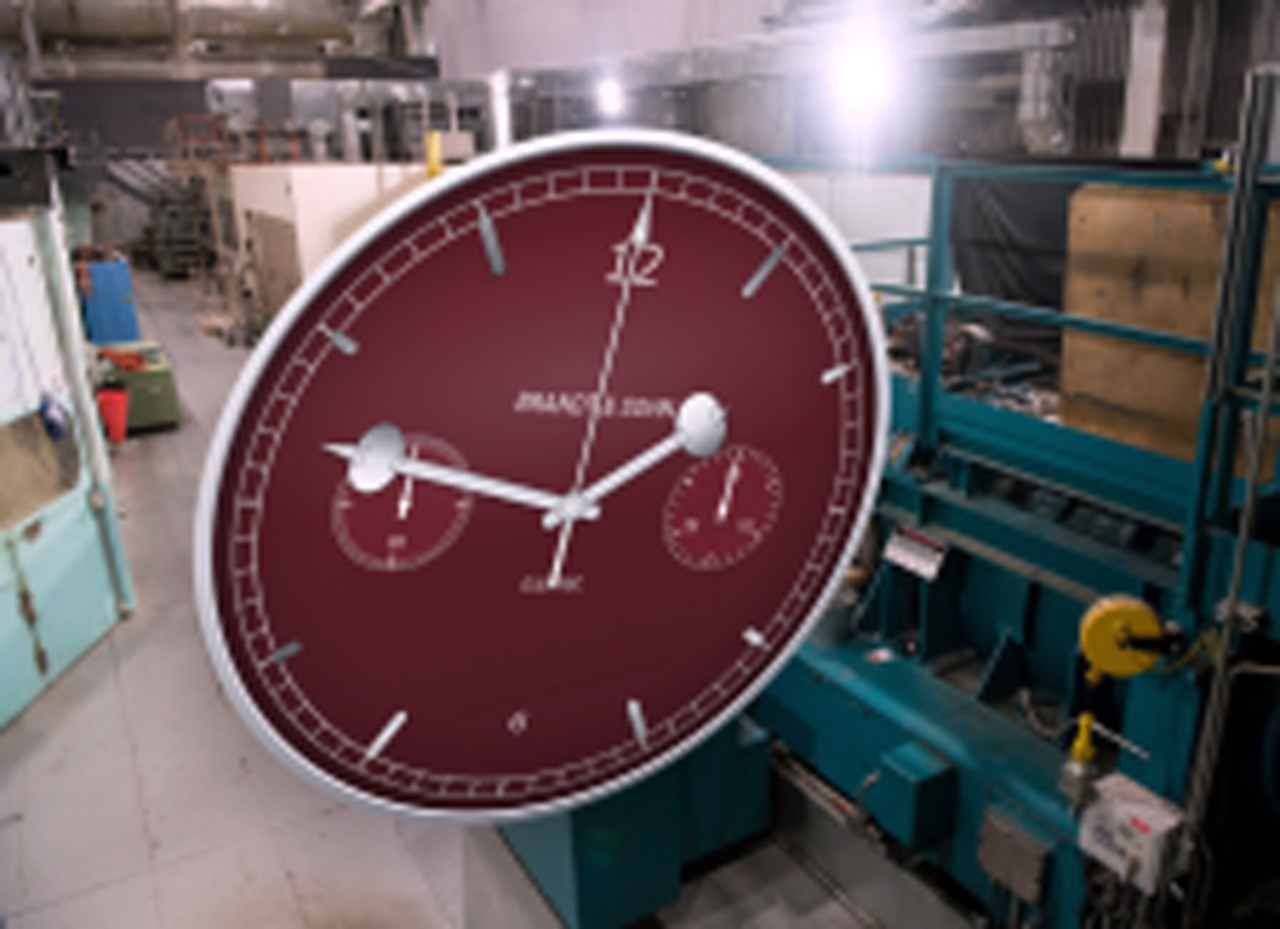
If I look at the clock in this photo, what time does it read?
1:47
